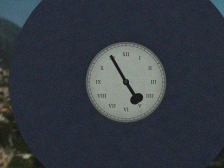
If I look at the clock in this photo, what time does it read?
4:55
